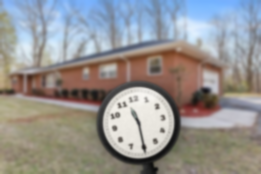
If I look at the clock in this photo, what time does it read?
11:30
